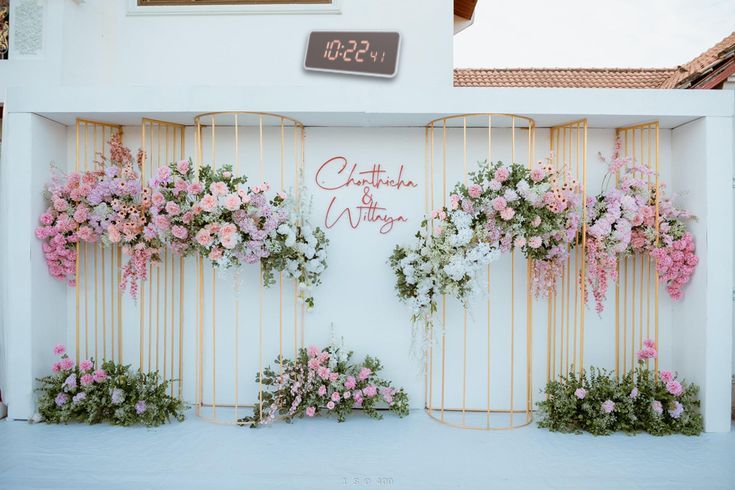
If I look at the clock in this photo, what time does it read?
10:22:41
